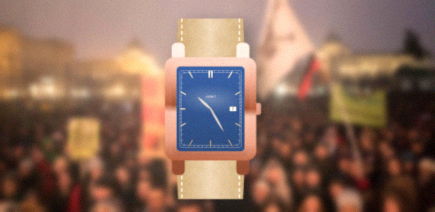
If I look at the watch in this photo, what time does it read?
10:25
